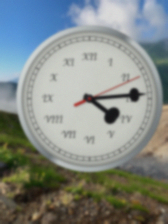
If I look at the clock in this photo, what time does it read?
4:14:11
